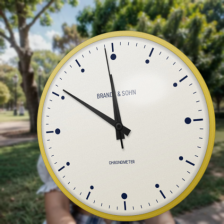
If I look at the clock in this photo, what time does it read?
11:50:59
